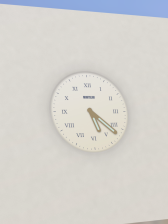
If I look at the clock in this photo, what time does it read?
5:22
